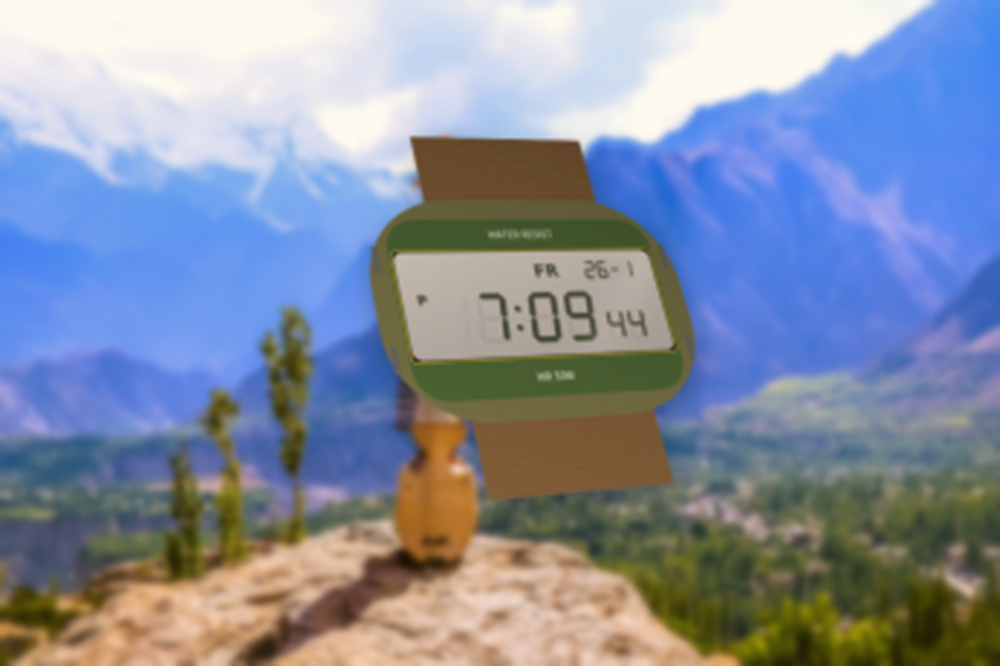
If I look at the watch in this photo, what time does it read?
7:09:44
